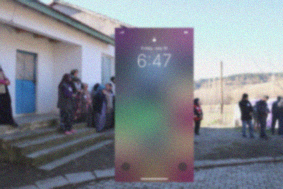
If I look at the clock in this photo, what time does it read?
6:47
